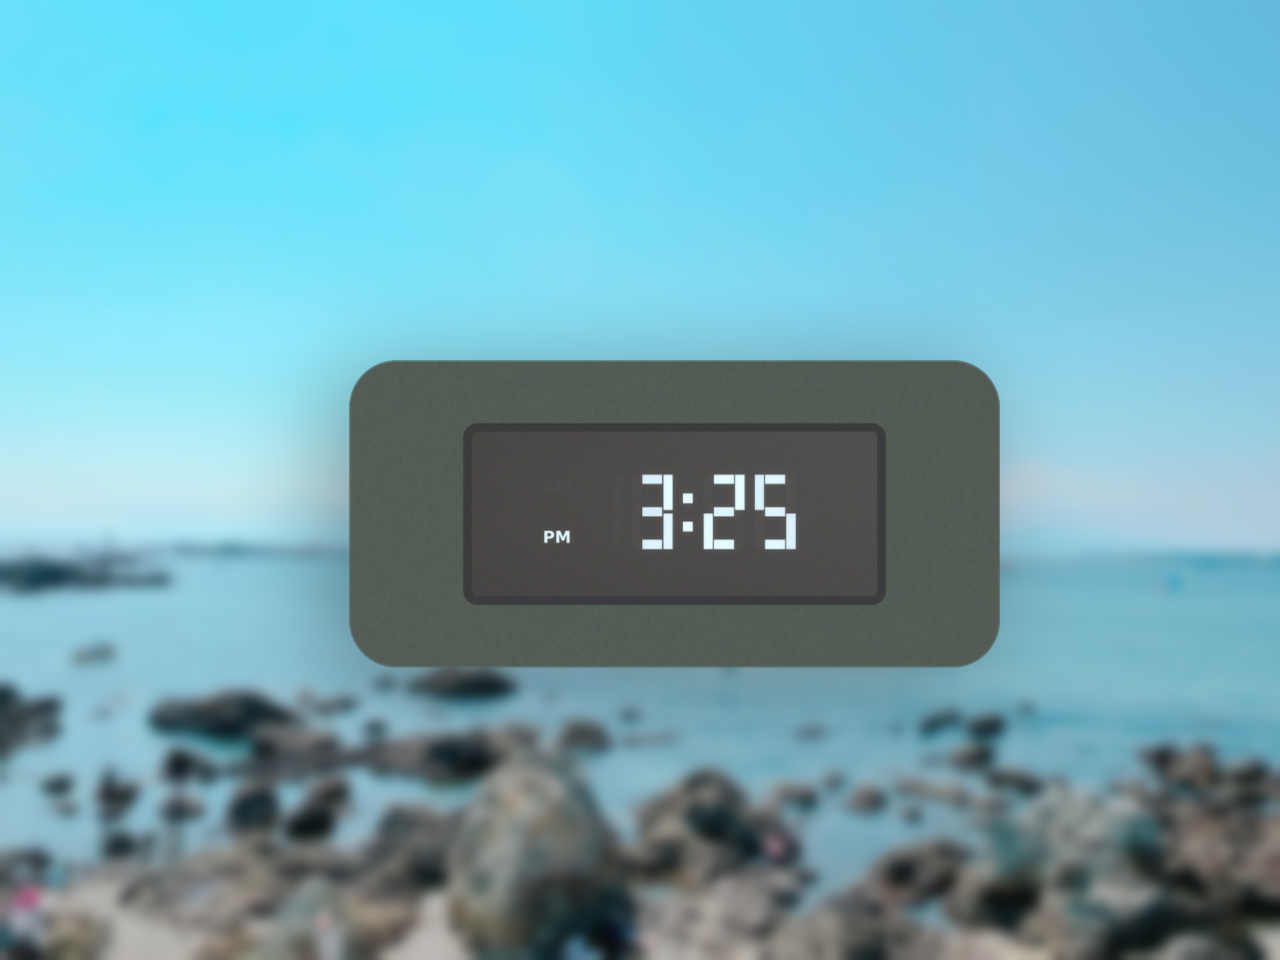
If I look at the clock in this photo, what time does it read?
3:25
